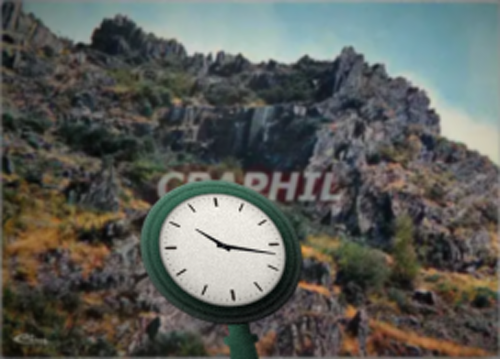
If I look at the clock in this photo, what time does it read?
10:17
